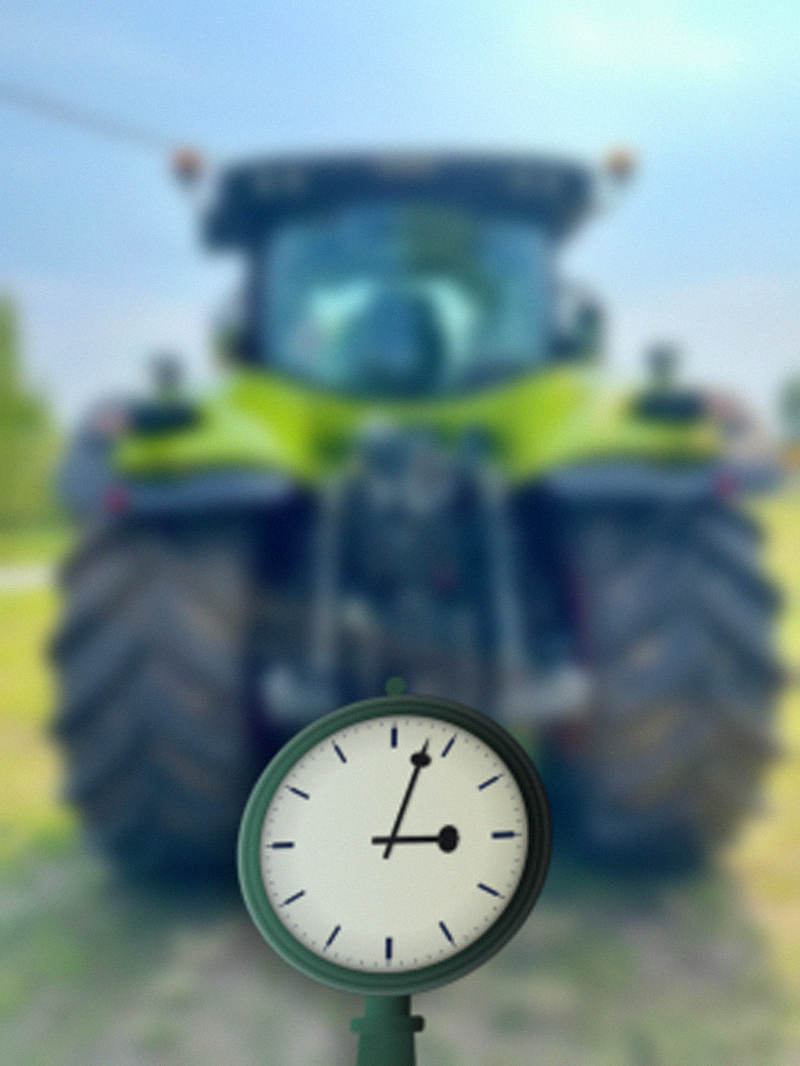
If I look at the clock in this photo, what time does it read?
3:03
